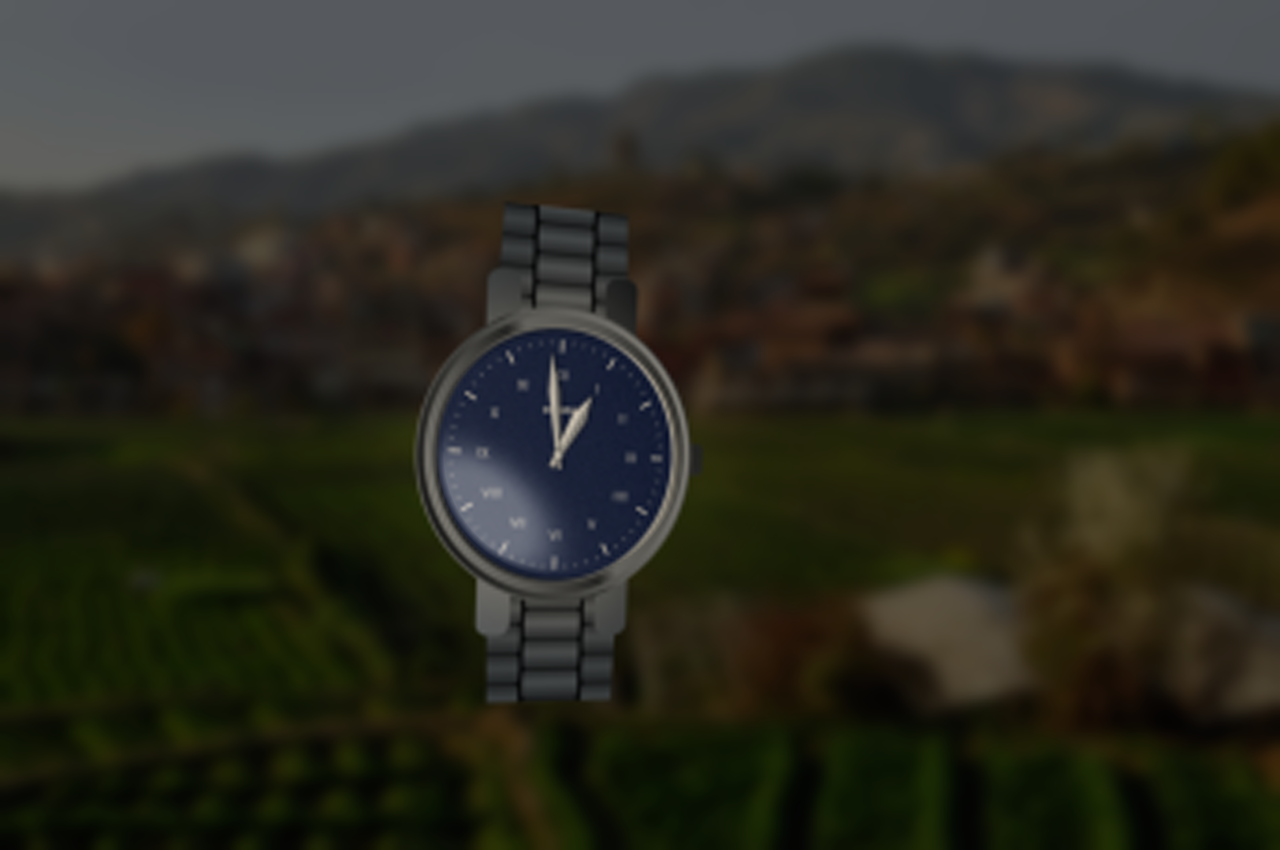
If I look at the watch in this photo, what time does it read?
12:59
